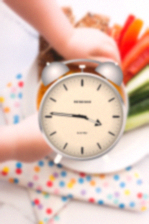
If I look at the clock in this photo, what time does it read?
3:46
